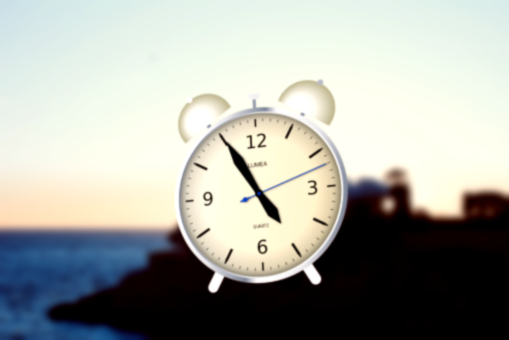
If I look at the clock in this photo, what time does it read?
4:55:12
